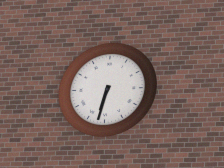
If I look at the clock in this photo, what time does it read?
6:32
